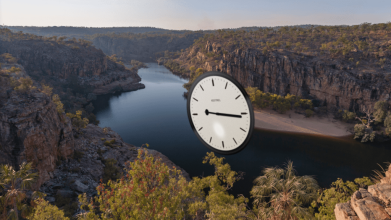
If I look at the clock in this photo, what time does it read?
9:16
